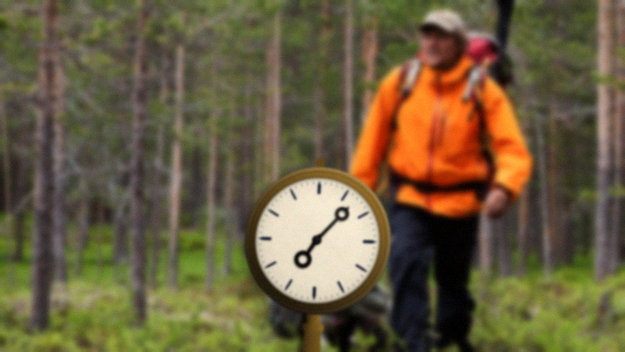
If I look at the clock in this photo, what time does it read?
7:07
